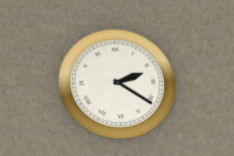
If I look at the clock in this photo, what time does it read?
2:21
